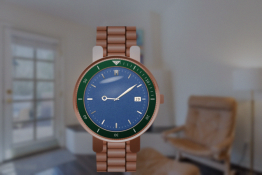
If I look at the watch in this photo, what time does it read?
9:09
